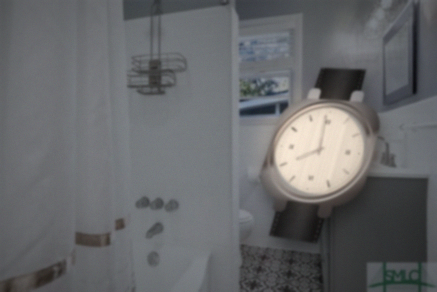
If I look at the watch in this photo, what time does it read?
7:59
